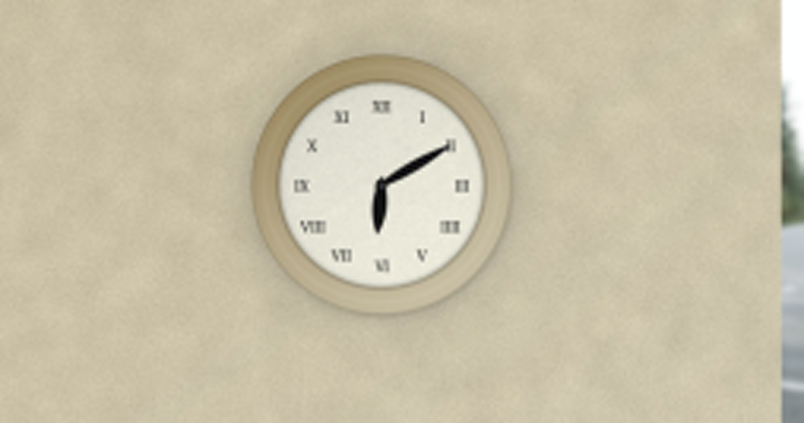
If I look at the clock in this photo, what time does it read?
6:10
